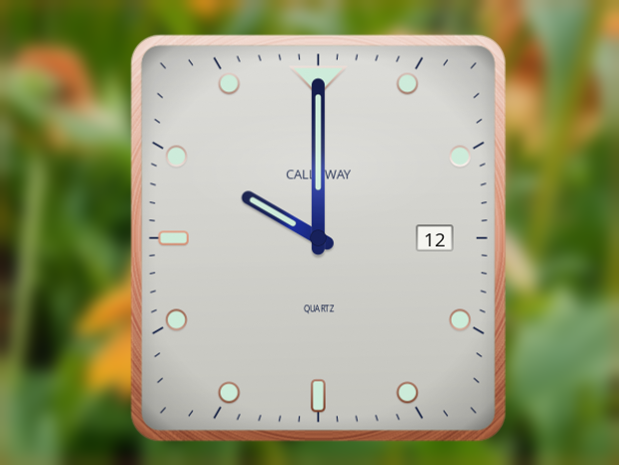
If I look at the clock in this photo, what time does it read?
10:00
